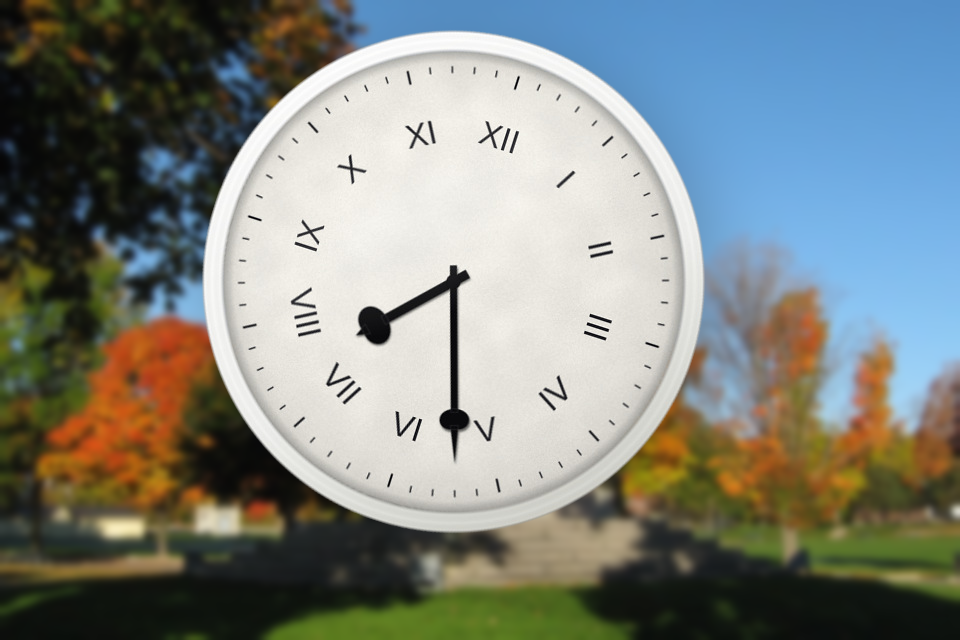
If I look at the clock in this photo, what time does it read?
7:27
